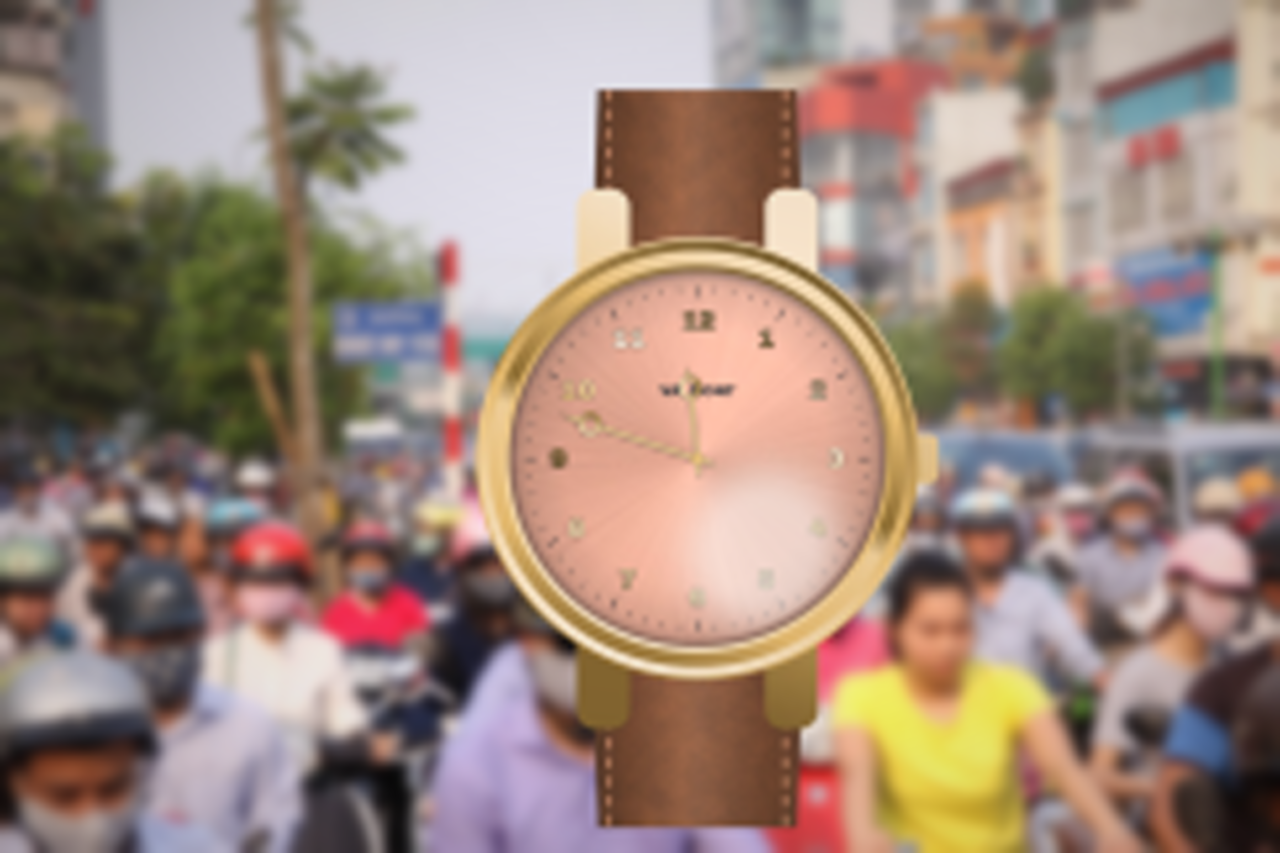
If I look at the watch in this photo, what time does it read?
11:48
